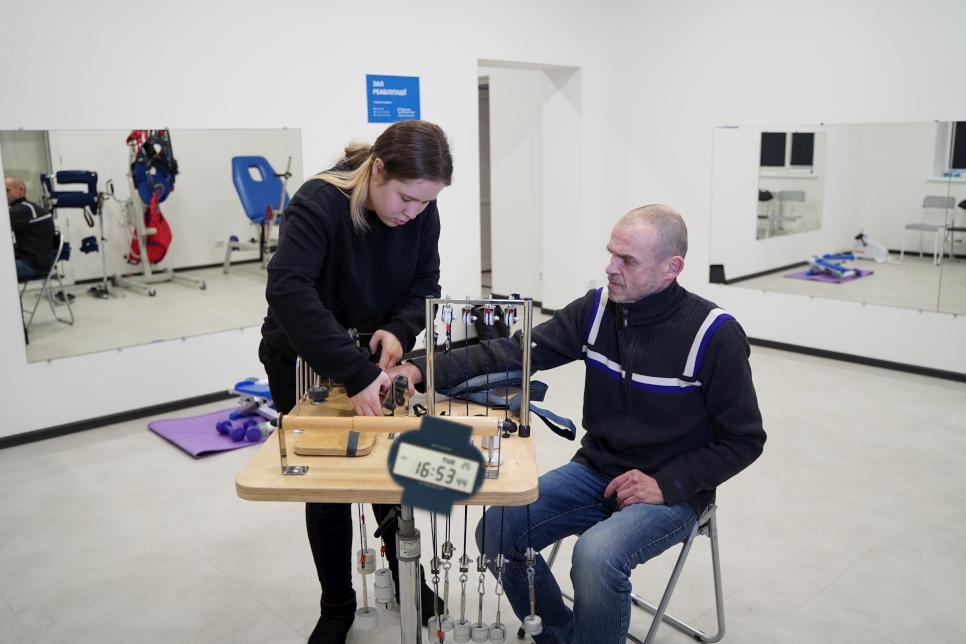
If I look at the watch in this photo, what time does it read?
16:53
